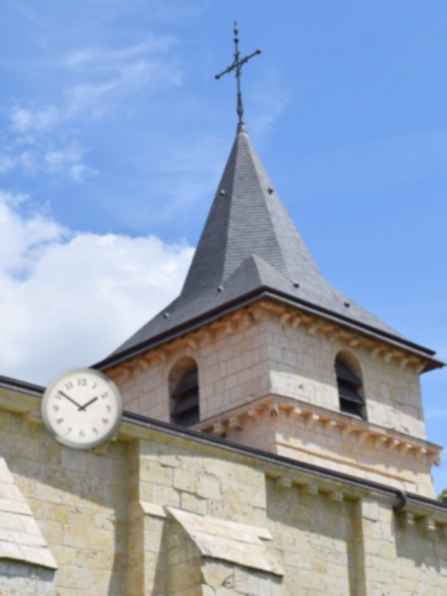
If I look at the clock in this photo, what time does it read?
1:51
